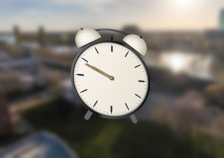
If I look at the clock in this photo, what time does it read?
9:49
